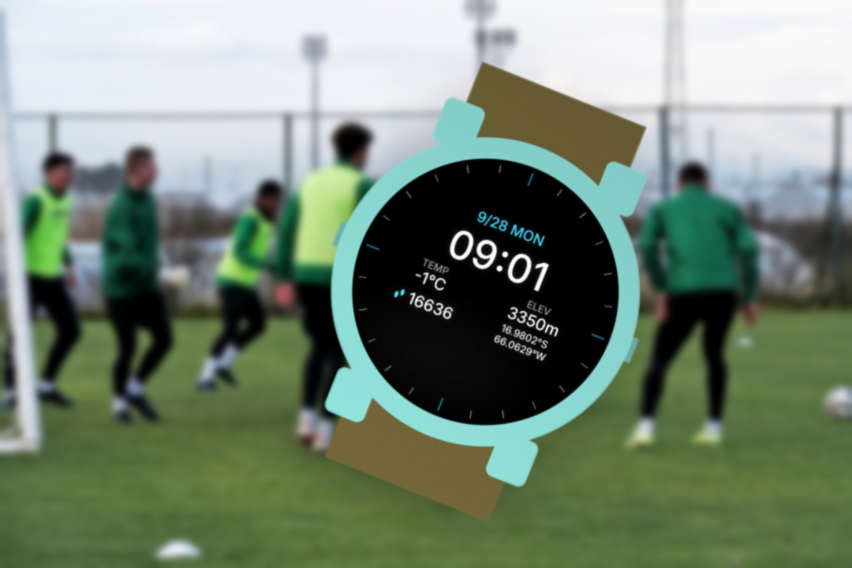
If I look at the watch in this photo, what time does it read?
9:01
